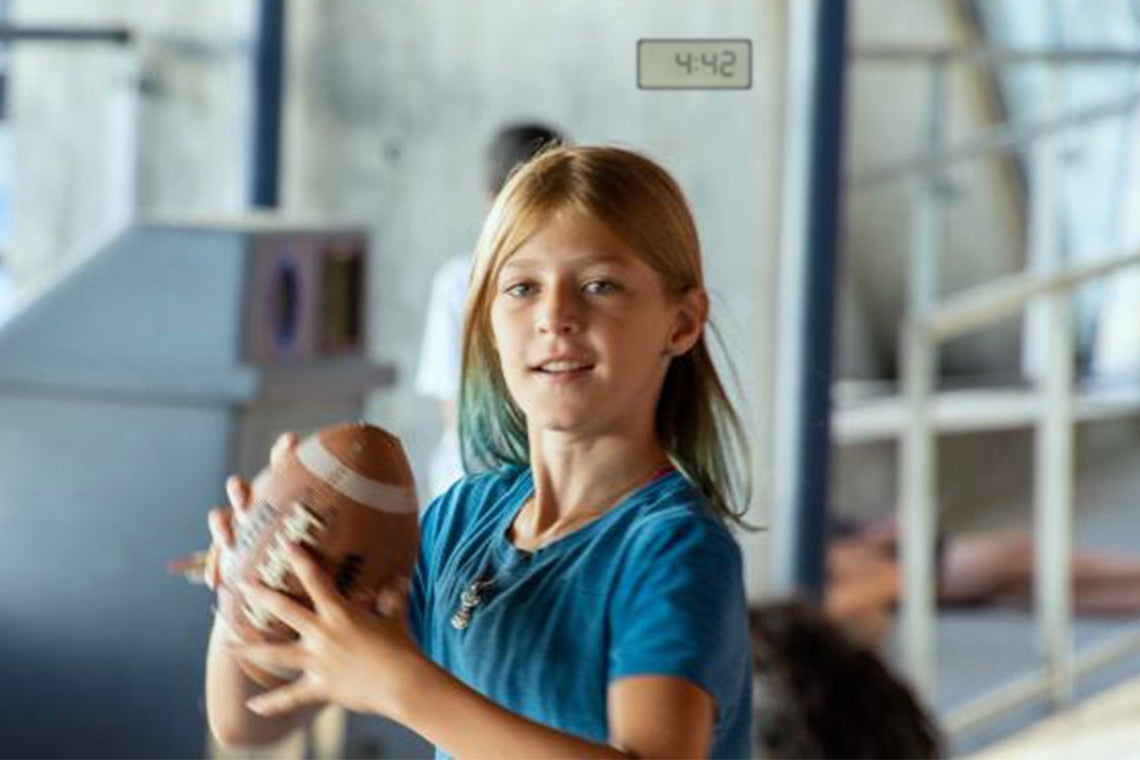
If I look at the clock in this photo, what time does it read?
4:42
